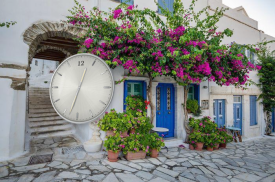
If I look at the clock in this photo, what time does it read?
12:33
